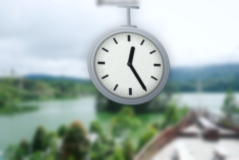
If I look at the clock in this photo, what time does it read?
12:25
